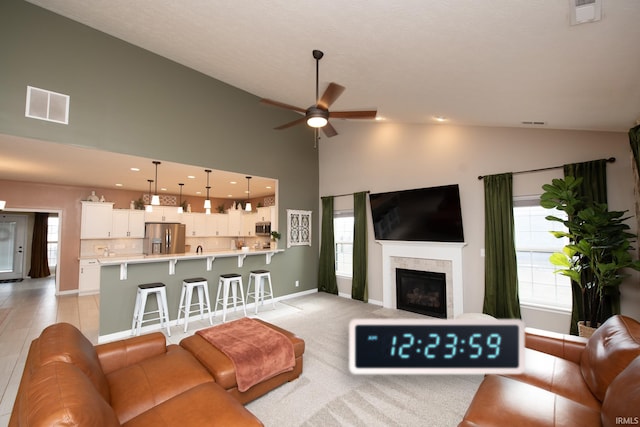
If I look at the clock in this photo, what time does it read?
12:23:59
